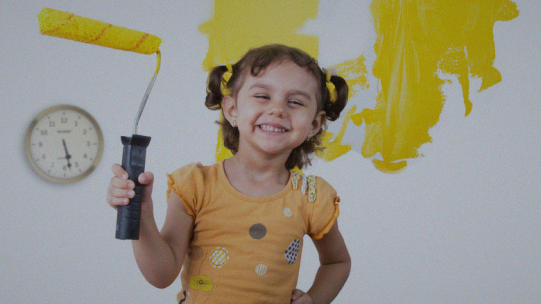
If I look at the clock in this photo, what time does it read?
5:28
